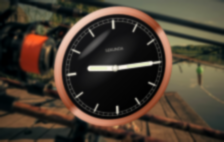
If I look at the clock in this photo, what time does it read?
9:15
